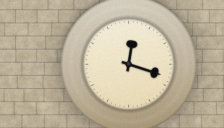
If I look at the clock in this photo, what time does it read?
12:18
